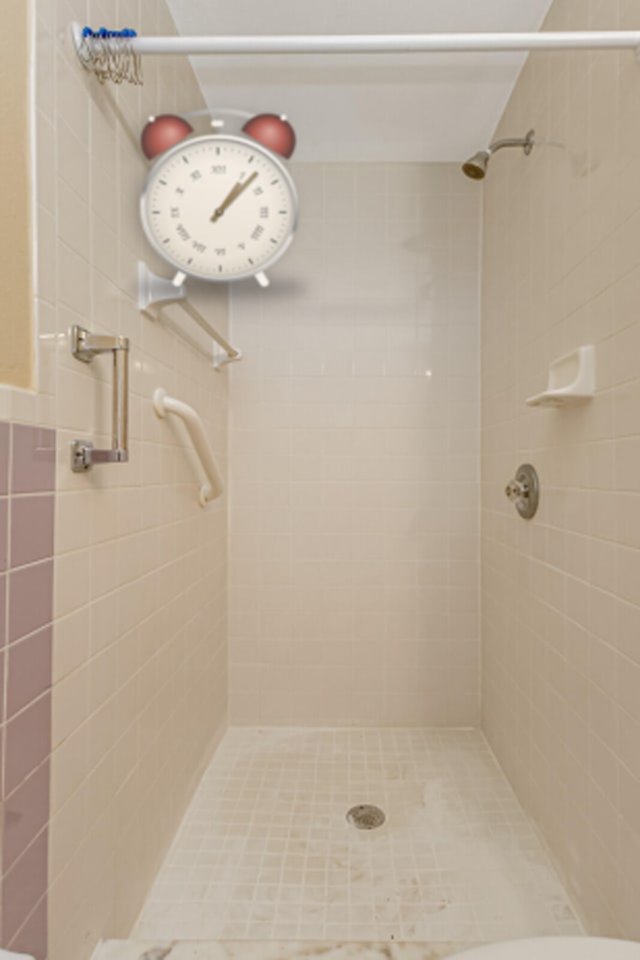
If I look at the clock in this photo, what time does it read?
1:07
